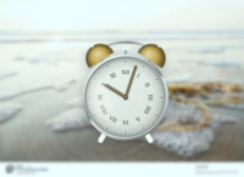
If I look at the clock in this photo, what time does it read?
10:03
